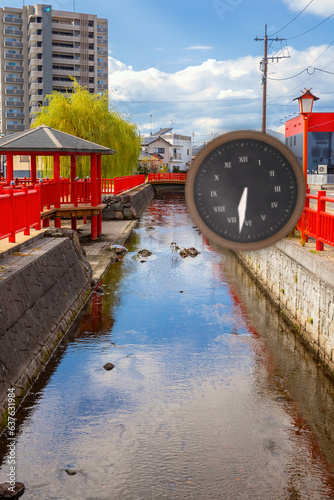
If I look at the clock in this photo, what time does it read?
6:32
